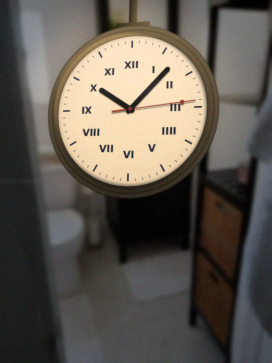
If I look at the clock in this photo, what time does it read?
10:07:14
